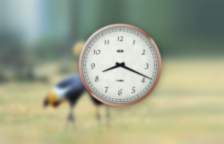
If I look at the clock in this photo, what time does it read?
8:19
